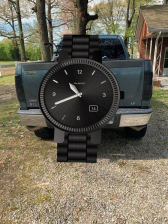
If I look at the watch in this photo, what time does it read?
10:41
